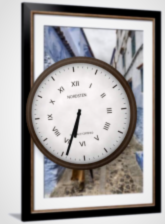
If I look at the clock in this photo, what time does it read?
6:34
